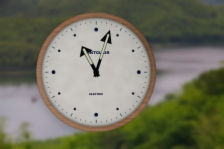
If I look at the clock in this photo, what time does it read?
11:03
